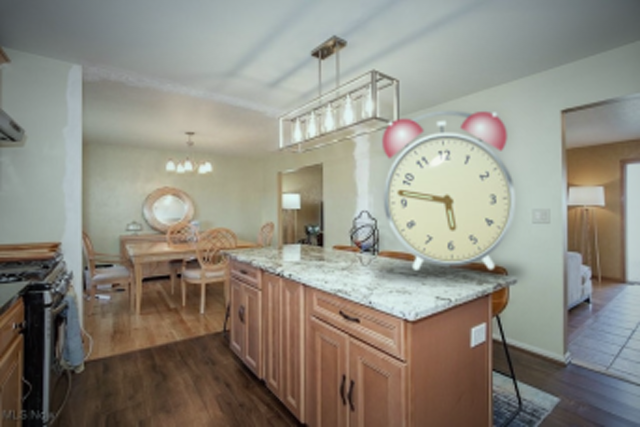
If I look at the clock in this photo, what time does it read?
5:47
